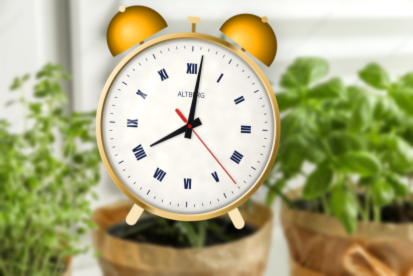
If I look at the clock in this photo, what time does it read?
8:01:23
